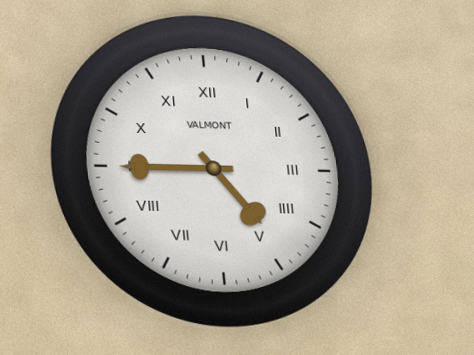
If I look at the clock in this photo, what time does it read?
4:45
